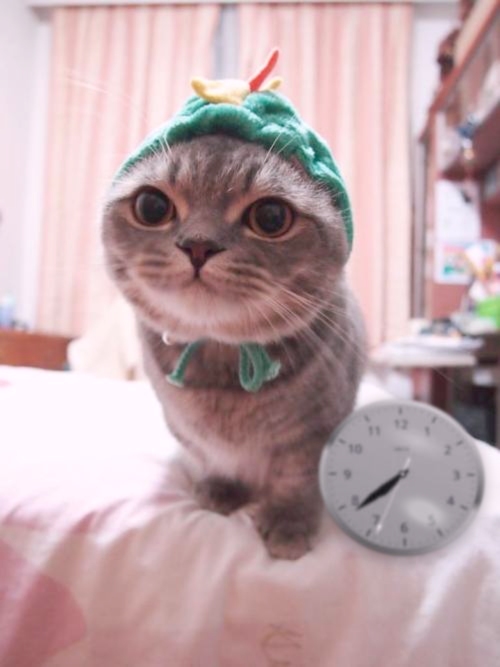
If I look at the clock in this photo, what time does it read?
7:38:34
